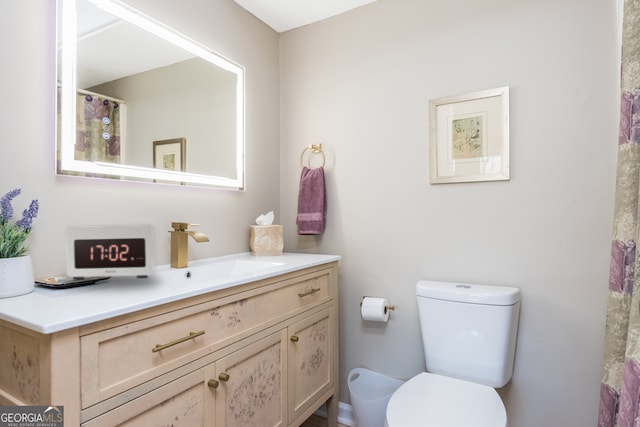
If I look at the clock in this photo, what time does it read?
17:02
